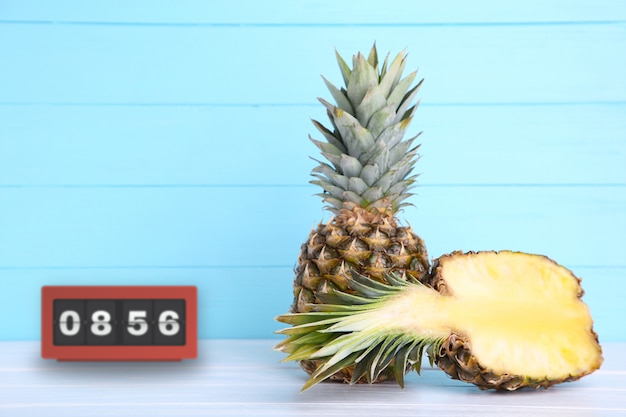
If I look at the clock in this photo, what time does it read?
8:56
